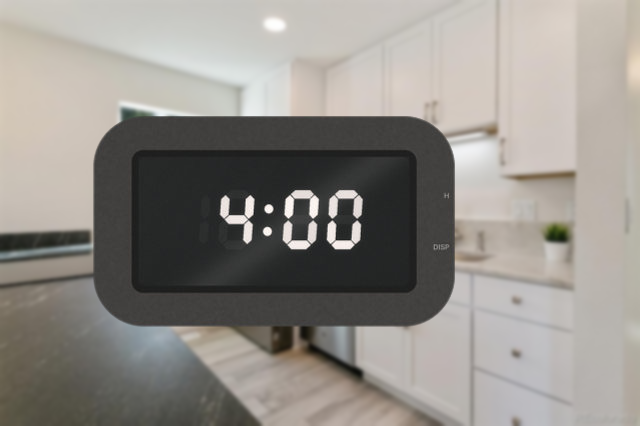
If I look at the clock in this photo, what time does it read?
4:00
